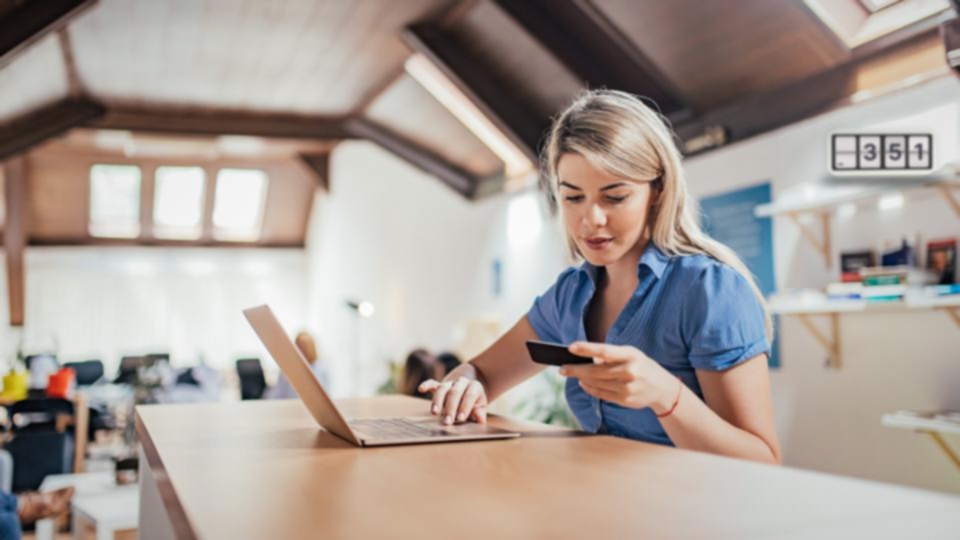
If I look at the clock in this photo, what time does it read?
3:51
